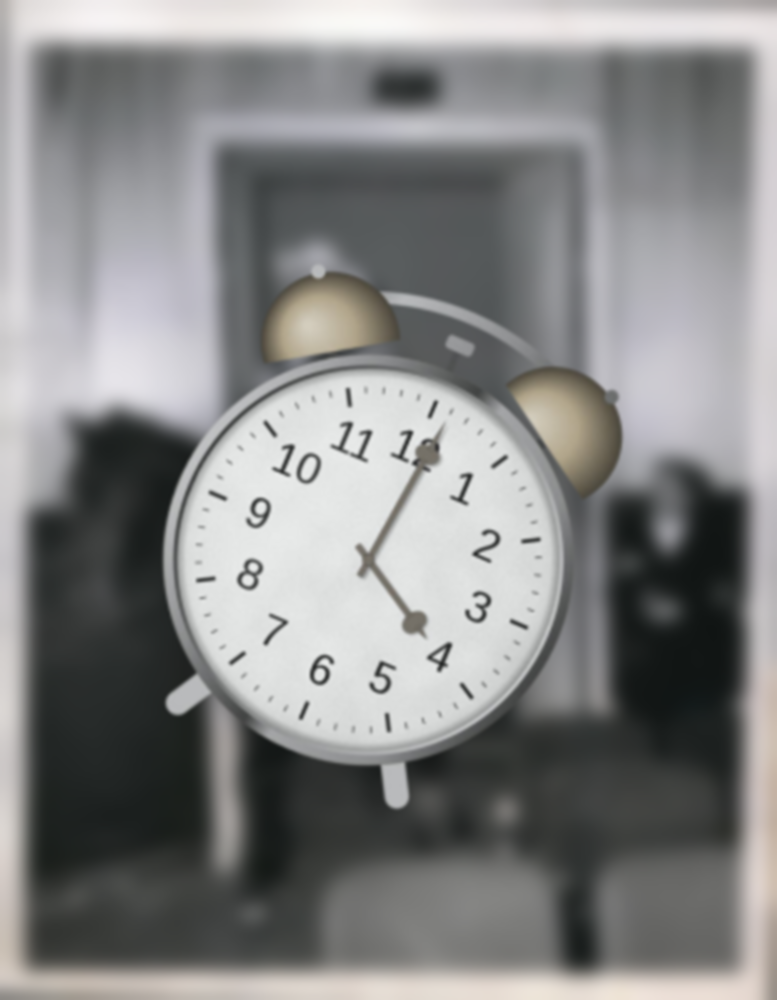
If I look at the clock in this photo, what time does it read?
4:01
